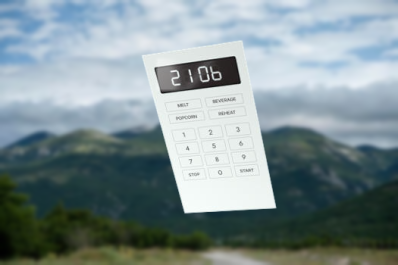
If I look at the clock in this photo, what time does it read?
21:06
